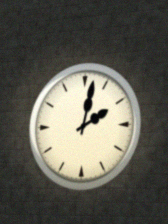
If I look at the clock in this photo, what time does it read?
2:02
